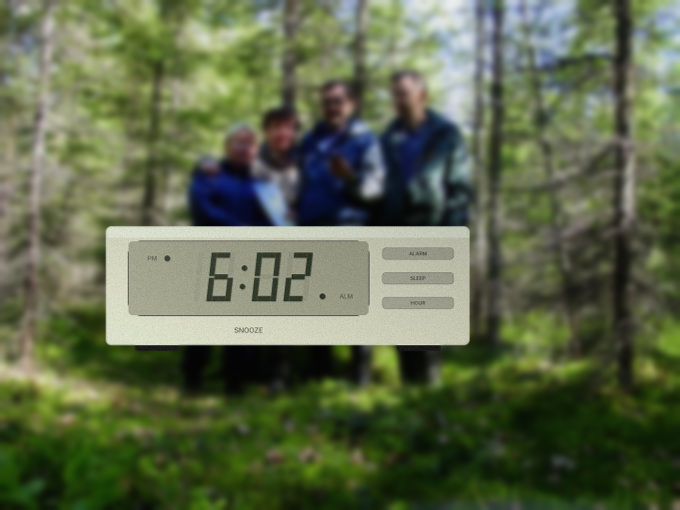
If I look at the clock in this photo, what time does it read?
6:02
